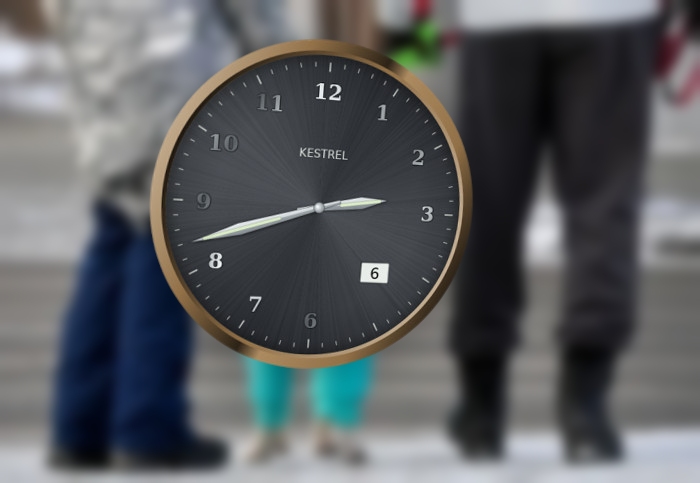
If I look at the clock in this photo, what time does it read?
2:42
